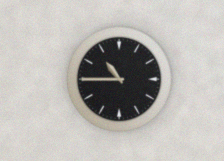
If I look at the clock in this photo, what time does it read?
10:45
